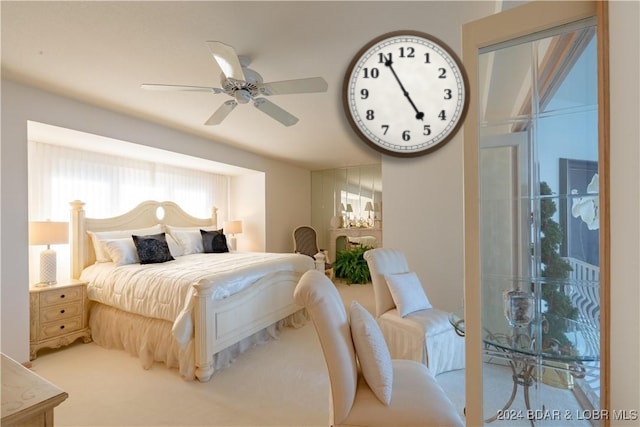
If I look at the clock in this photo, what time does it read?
4:55
